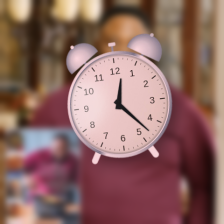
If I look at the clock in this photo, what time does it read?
12:23
